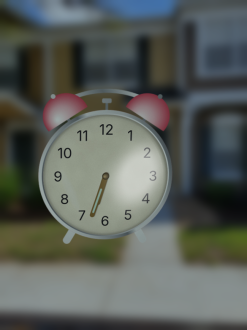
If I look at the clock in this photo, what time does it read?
6:33
